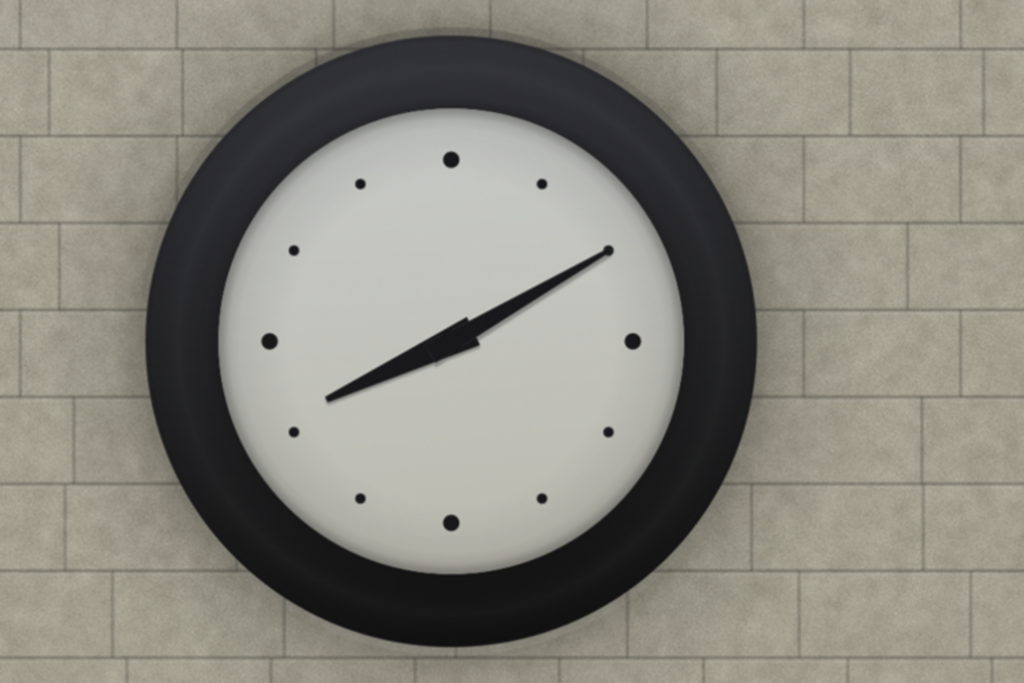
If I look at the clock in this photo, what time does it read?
8:10
